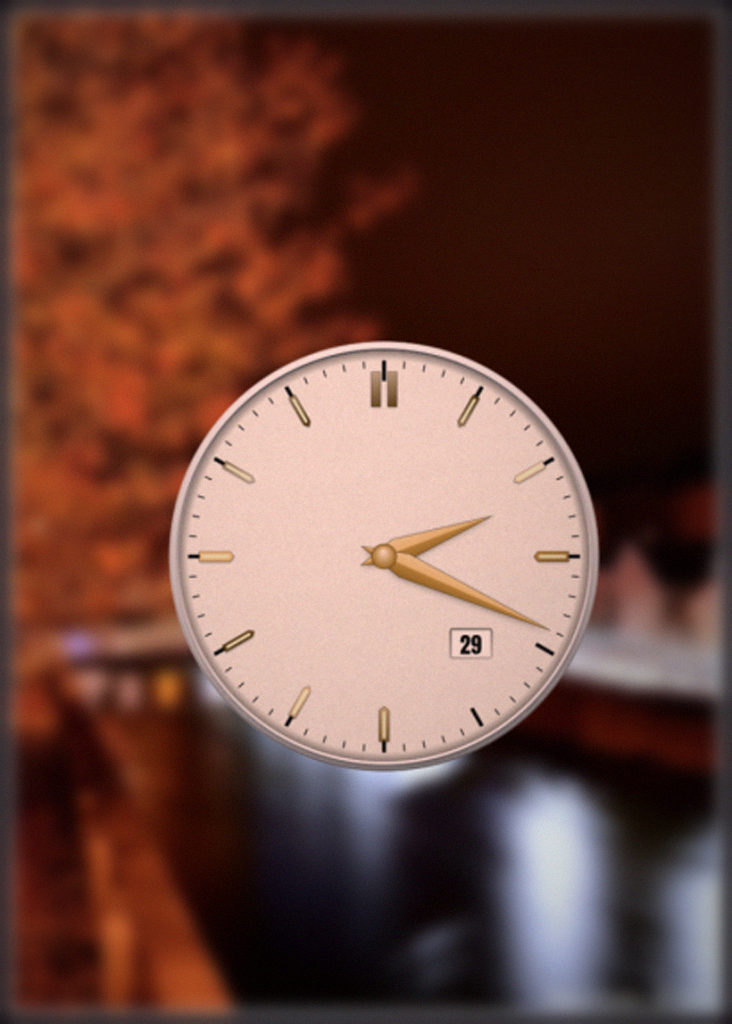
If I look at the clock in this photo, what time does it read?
2:19
